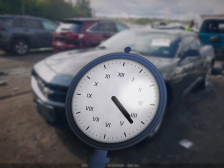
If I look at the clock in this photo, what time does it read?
4:22
